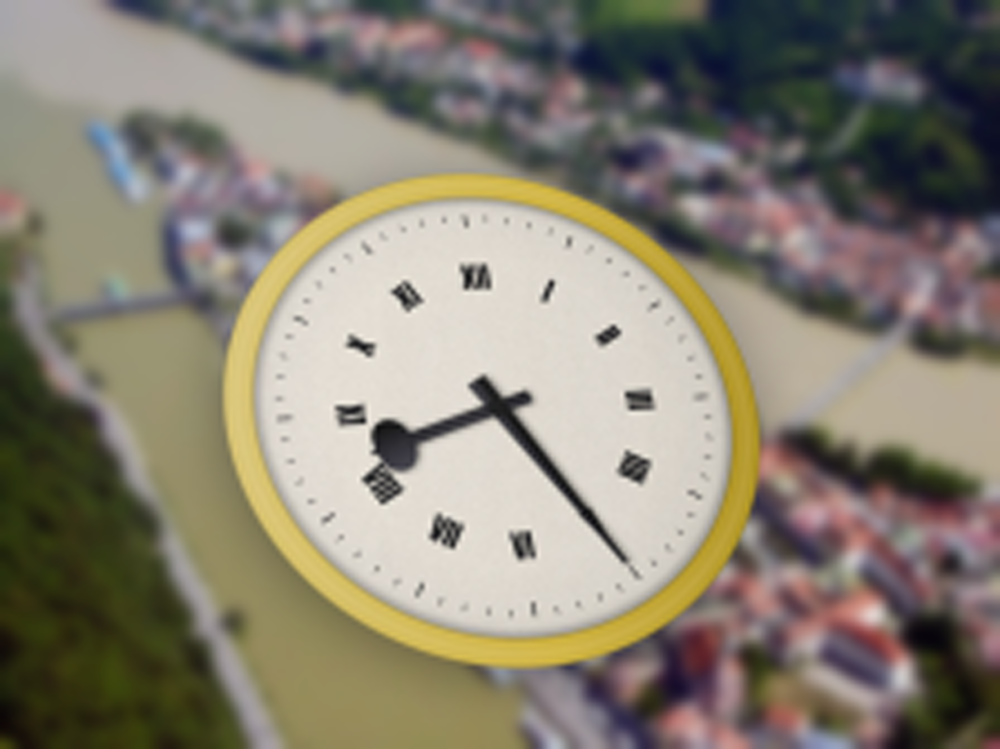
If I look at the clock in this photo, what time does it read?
8:25
